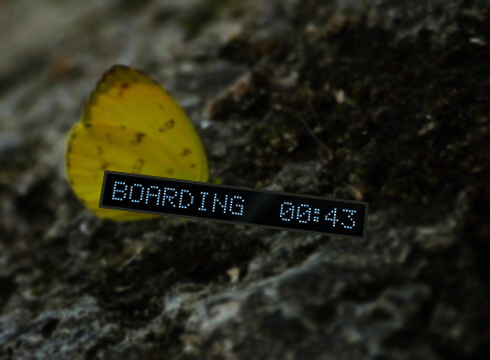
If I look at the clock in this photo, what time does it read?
0:43
